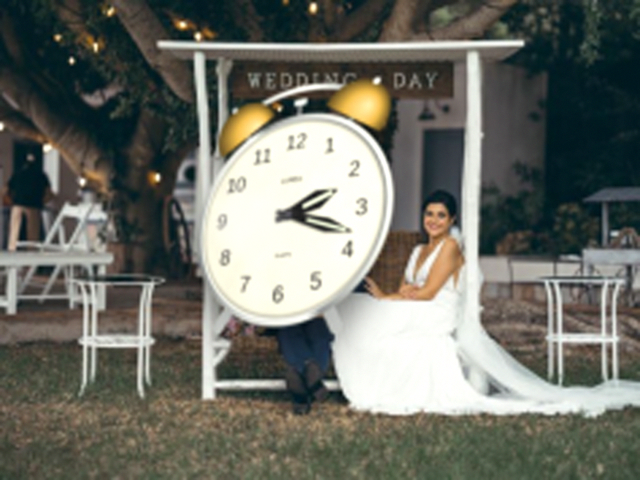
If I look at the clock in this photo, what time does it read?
2:18
